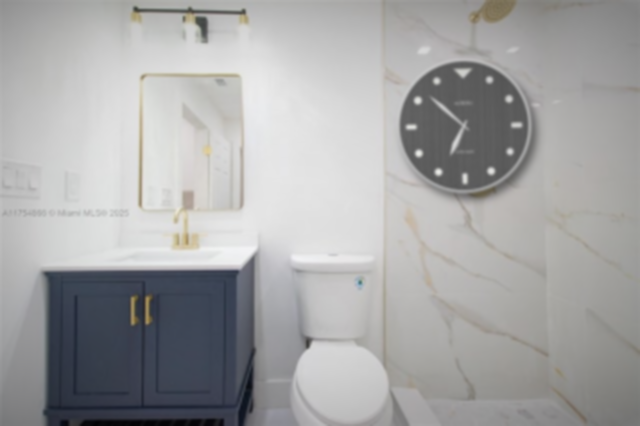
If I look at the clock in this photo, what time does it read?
6:52
